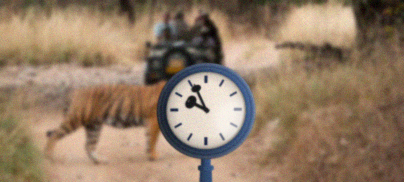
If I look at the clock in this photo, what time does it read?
9:56
